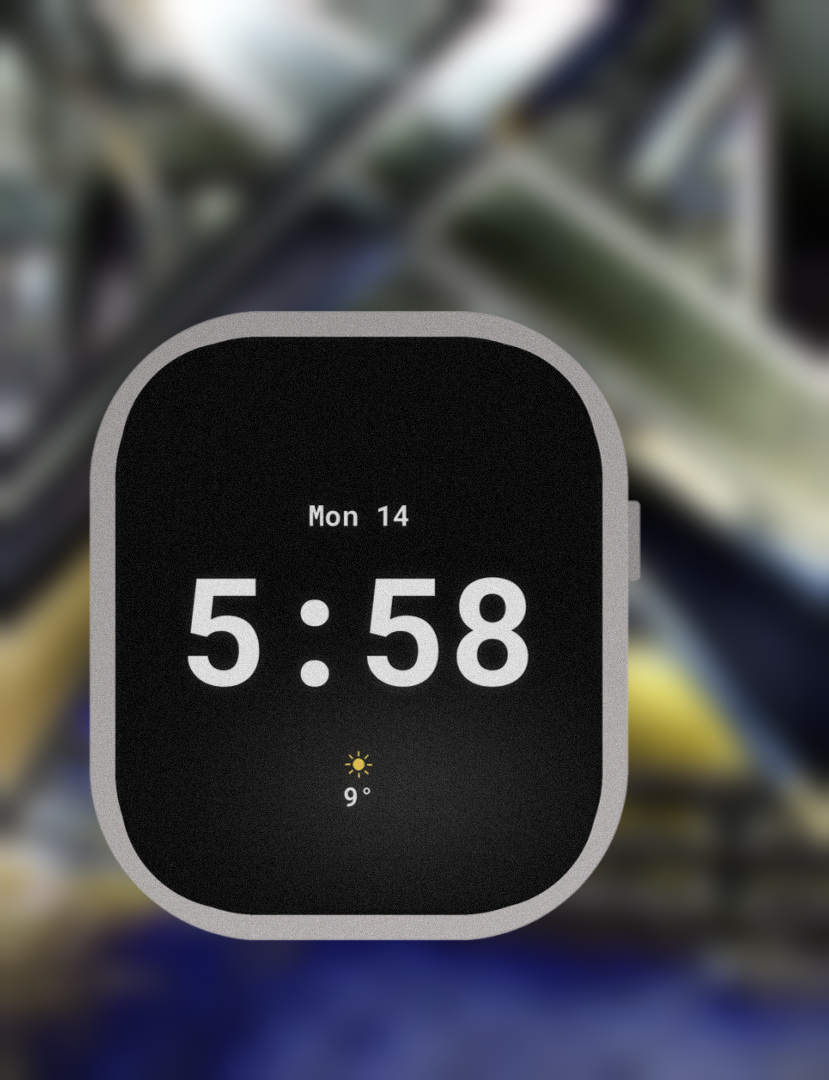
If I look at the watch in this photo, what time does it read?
5:58
